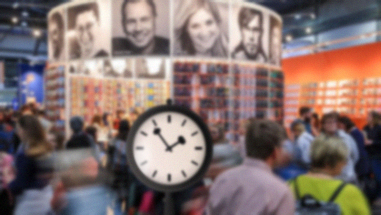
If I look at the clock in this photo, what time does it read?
1:54
